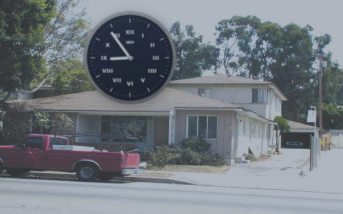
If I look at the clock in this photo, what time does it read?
8:54
